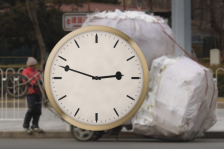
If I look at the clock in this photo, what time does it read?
2:48
